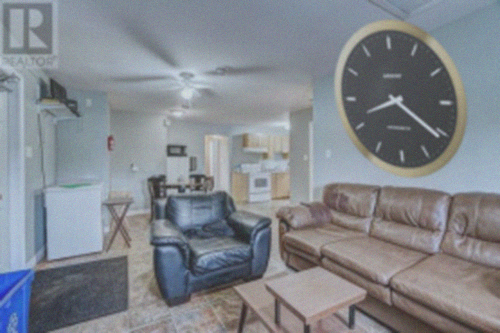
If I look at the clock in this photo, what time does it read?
8:21
